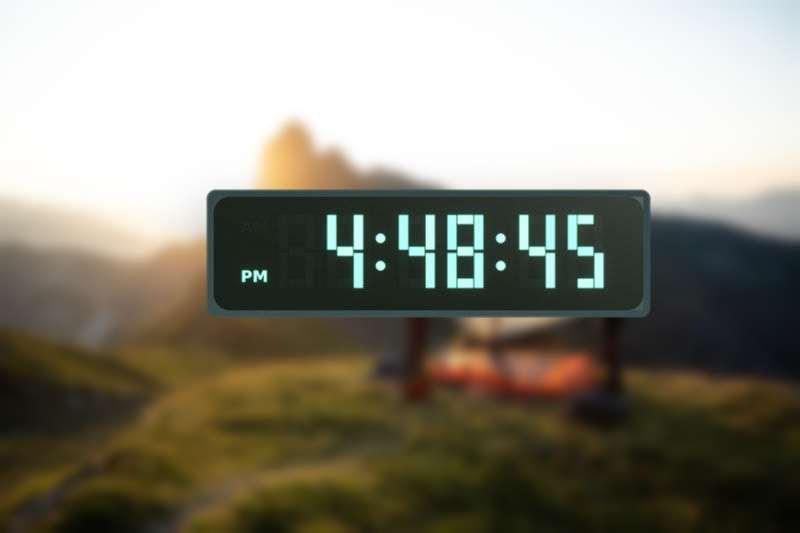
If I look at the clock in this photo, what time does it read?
4:48:45
